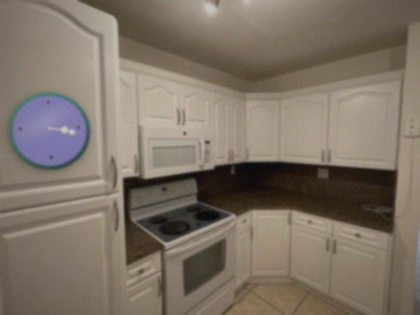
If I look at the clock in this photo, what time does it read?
3:17
